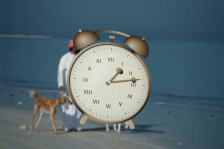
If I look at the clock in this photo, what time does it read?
1:13
